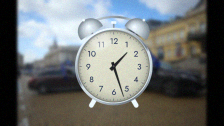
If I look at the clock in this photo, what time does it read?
1:27
